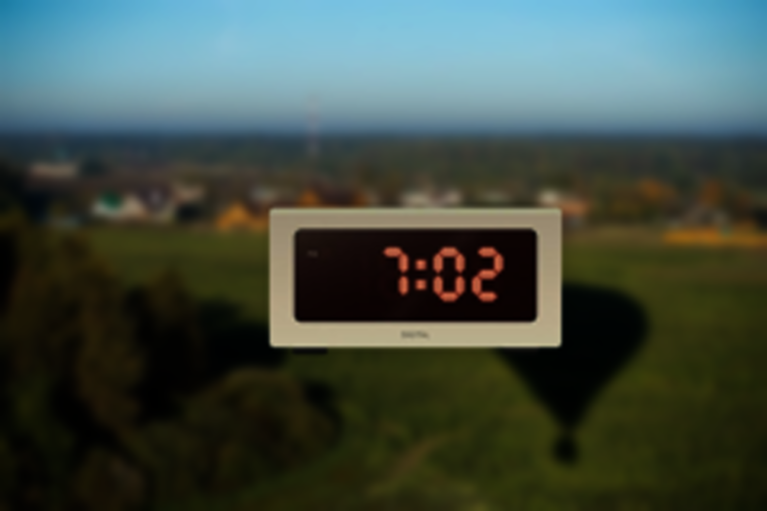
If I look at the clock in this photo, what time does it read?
7:02
